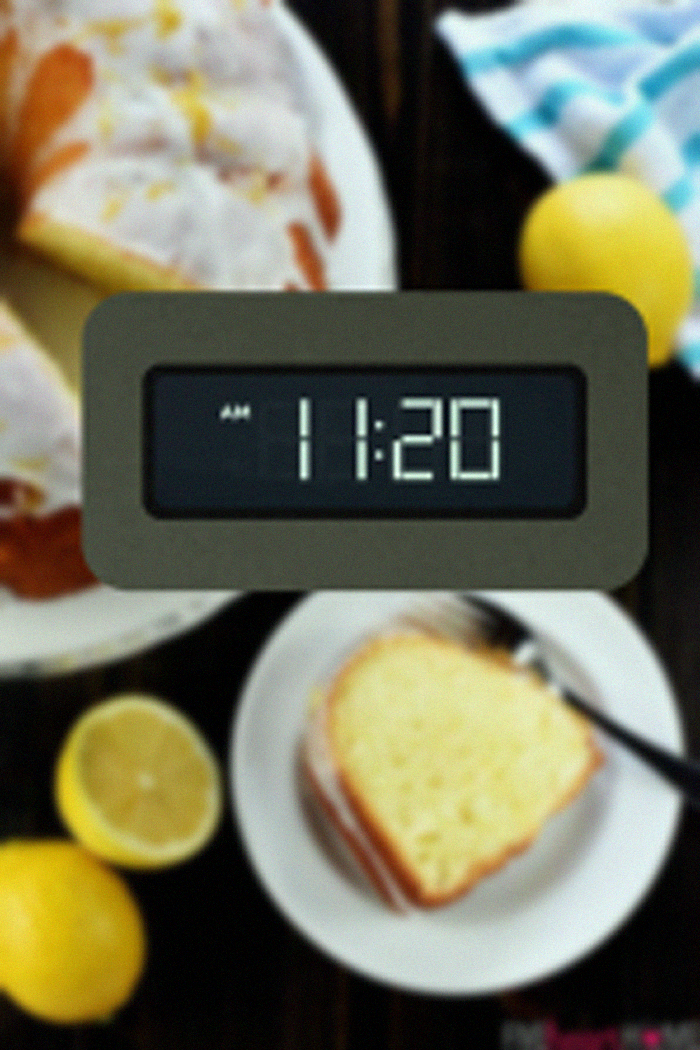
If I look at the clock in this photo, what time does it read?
11:20
